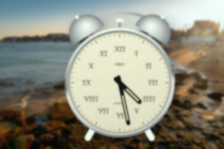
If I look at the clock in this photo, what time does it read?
4:28
